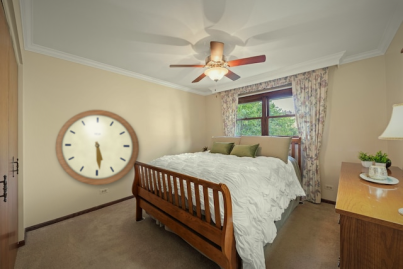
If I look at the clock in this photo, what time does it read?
5:29
